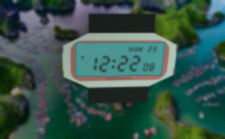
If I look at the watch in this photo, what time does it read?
12:22
